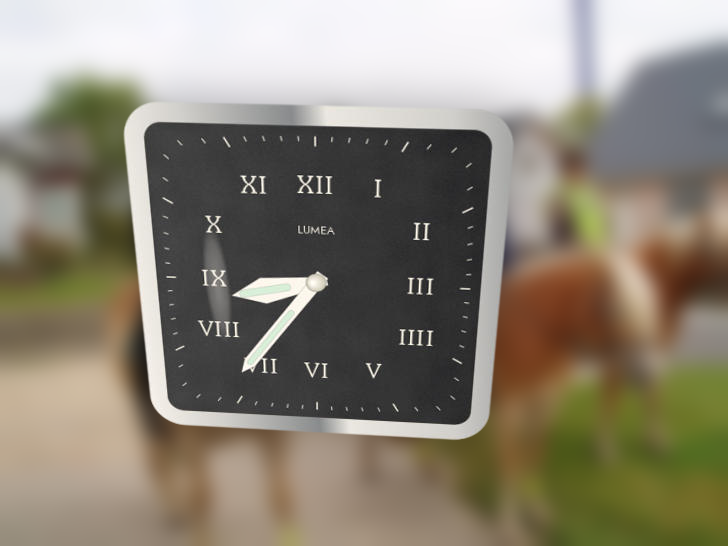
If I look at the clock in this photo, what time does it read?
8:36
